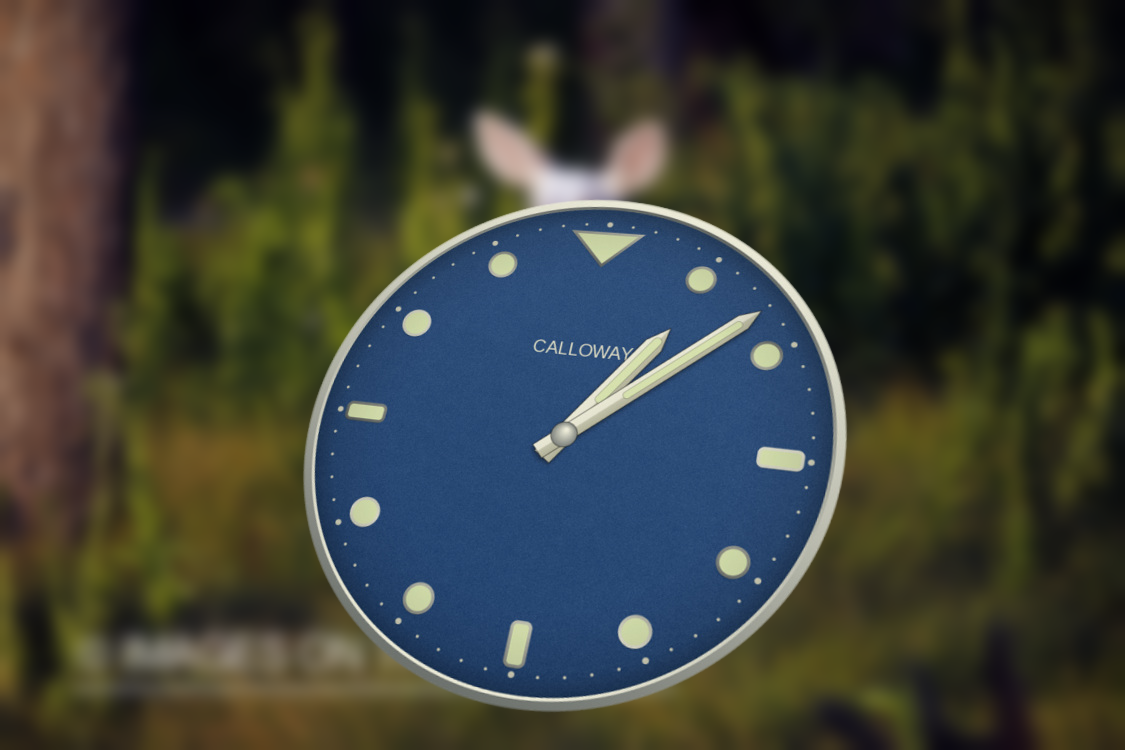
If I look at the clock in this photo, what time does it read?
1:08
